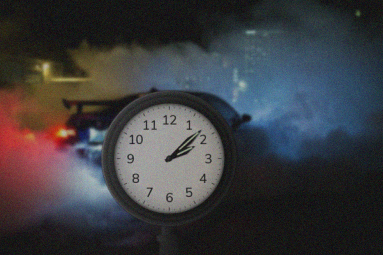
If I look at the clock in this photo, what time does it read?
2:08
